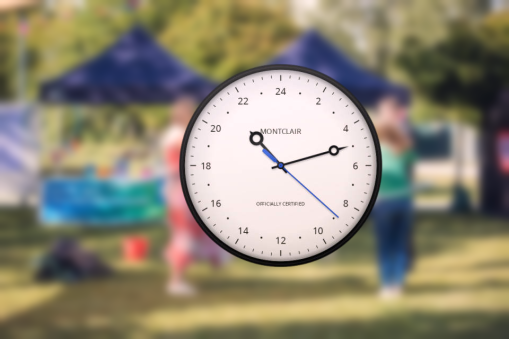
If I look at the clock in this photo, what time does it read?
21:12:22
